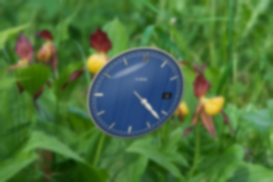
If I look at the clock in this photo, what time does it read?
4:22
